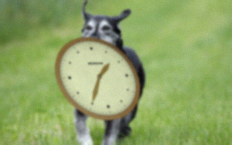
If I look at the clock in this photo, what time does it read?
1:35
